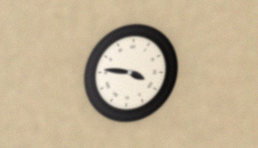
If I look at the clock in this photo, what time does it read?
3:46
